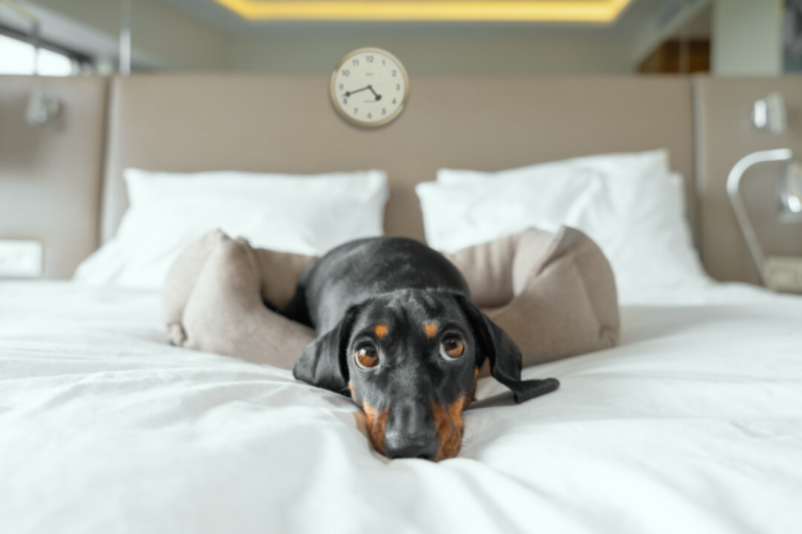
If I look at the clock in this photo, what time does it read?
4:42
